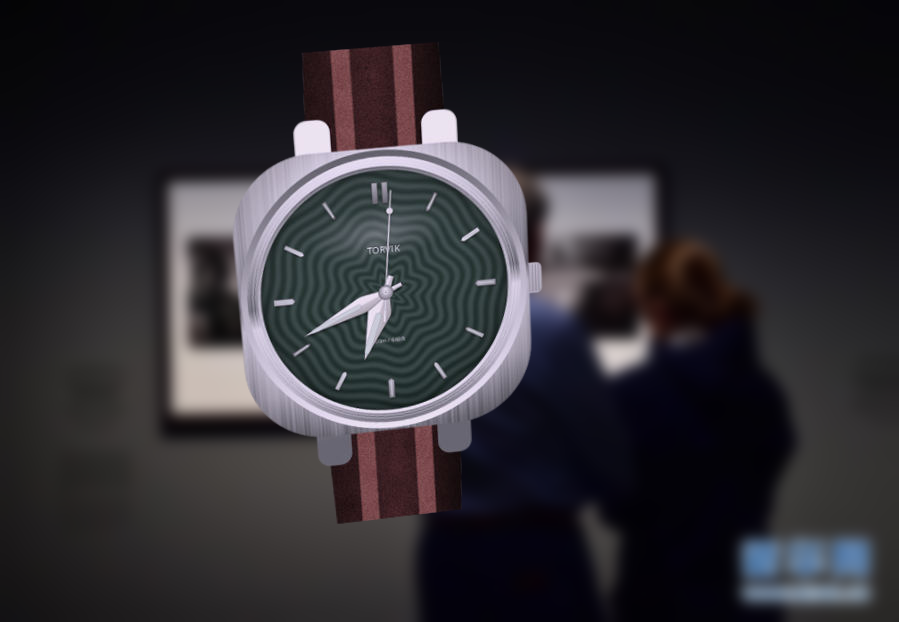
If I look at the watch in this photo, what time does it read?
6:41:01
